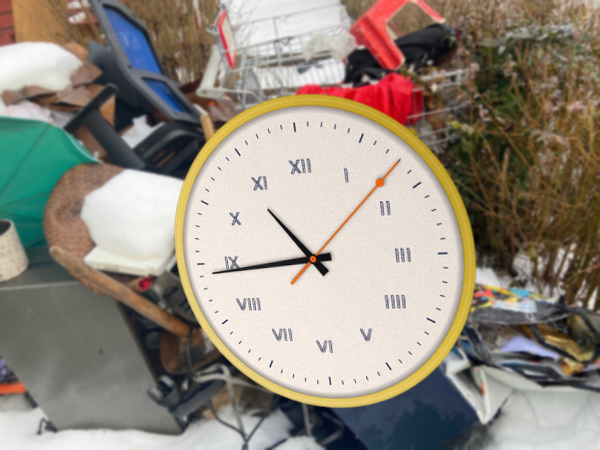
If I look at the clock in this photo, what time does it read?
10:44:08
